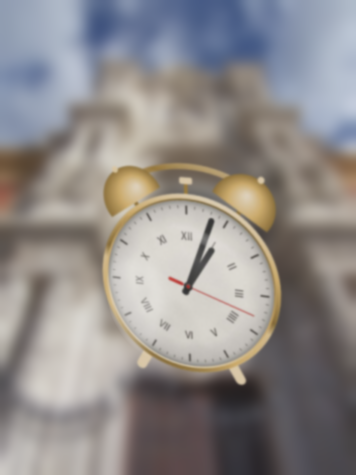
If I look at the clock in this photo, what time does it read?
1:03:18
